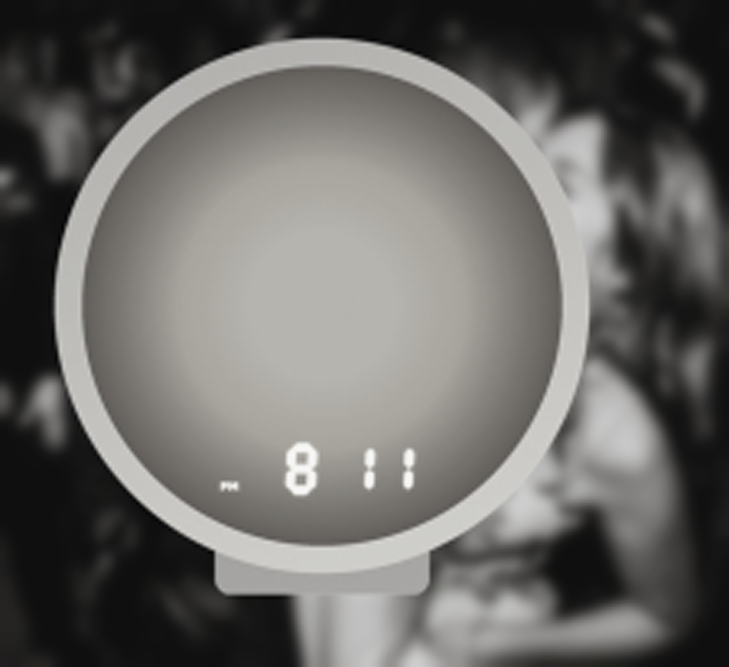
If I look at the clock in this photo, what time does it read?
8:11
